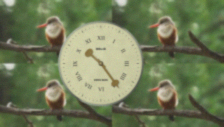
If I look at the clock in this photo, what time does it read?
10:24
